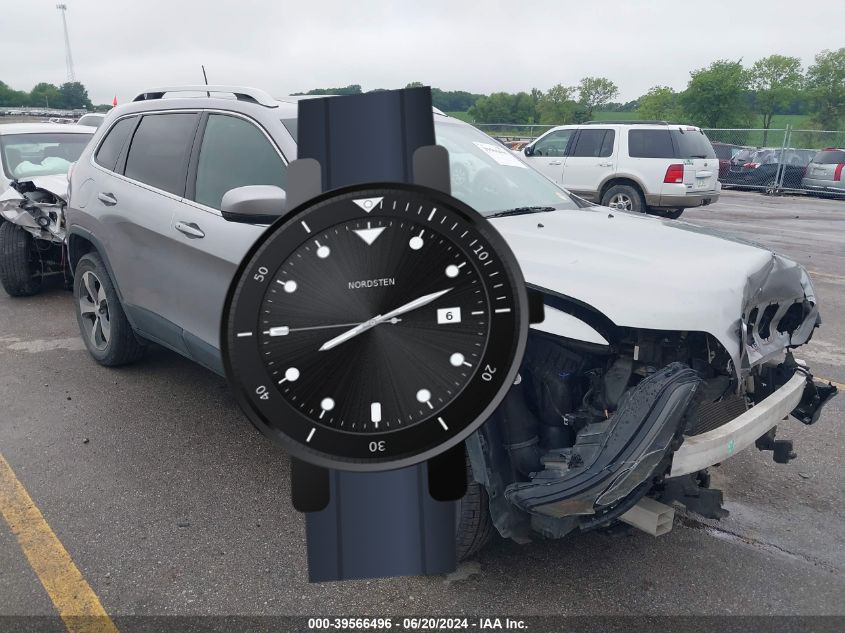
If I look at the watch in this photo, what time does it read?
8:11:45
